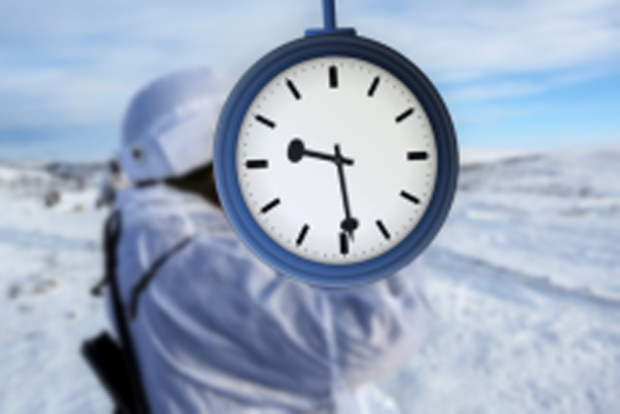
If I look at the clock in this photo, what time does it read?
9:29
